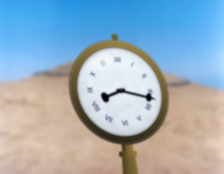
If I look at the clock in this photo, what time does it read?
8:17
